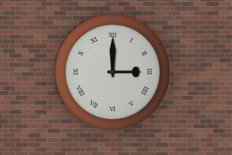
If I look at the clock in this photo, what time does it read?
3:00
